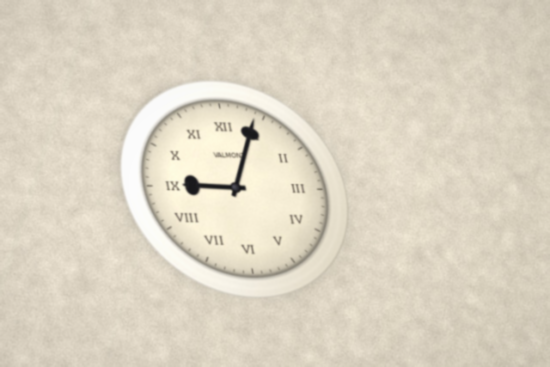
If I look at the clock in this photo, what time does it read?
9:04
